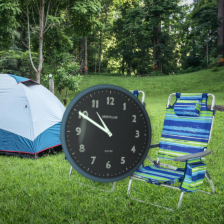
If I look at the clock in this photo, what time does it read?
10:50
